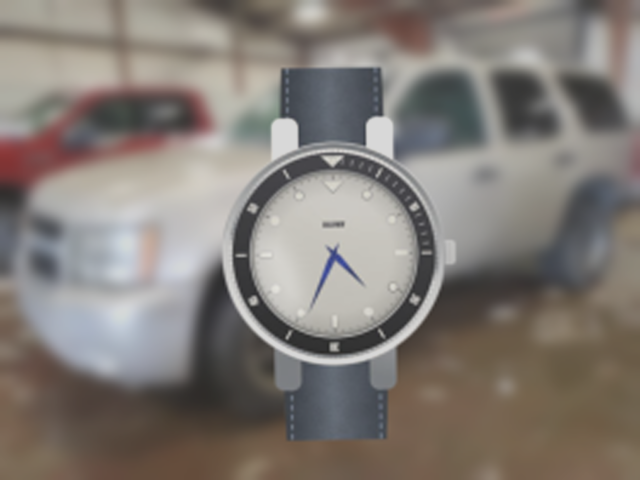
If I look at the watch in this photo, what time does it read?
4:34
